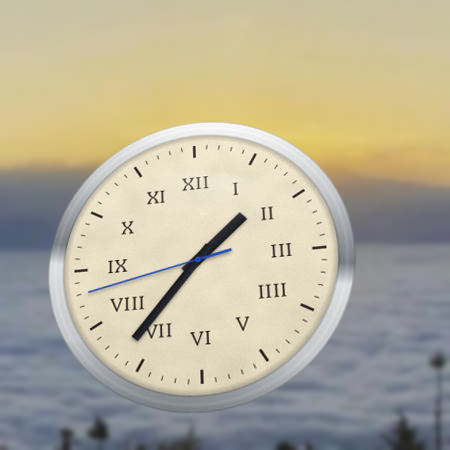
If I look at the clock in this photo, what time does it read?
1:36:43
